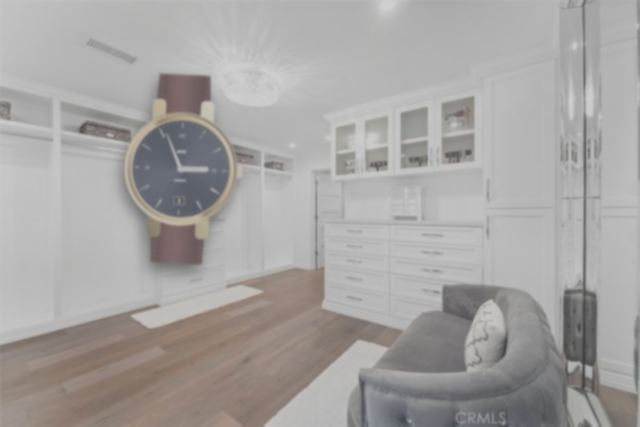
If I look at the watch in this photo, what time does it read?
2:56
